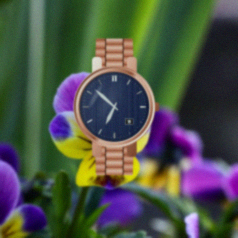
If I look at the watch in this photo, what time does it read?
6:52
